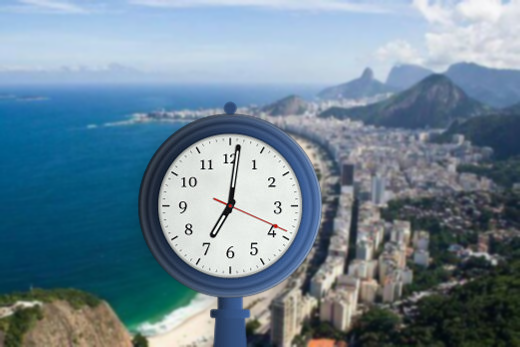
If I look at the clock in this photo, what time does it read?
7:01:19
